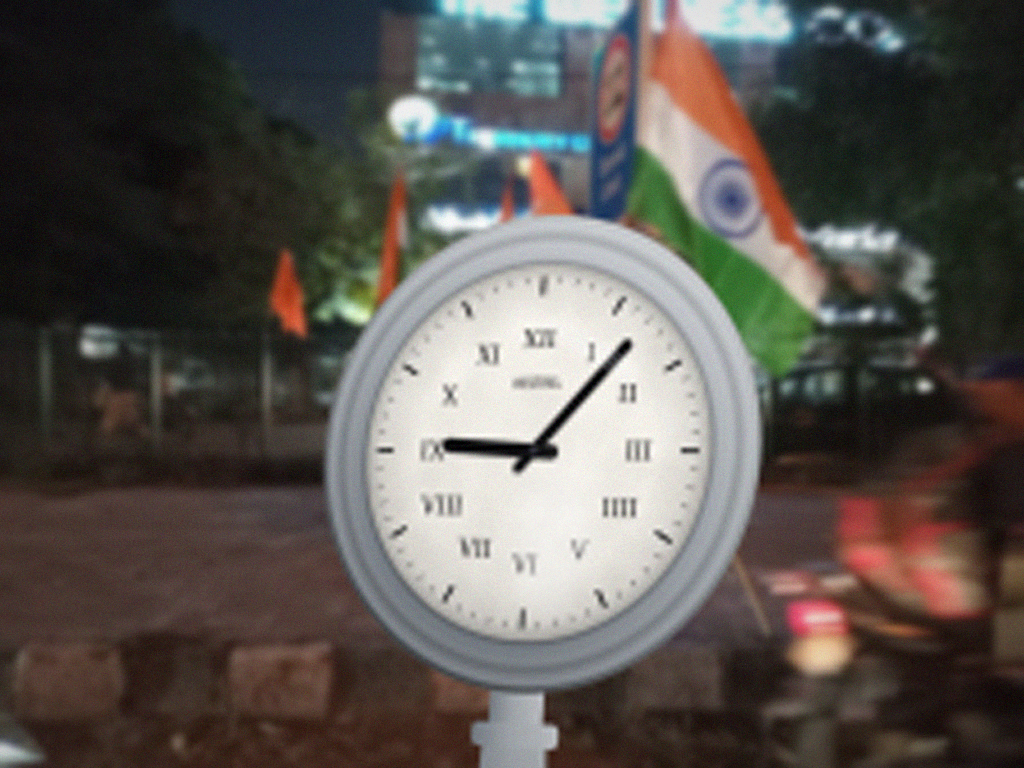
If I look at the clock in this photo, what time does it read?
9:07
